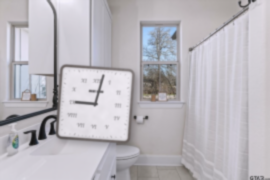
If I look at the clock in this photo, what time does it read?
9:02
